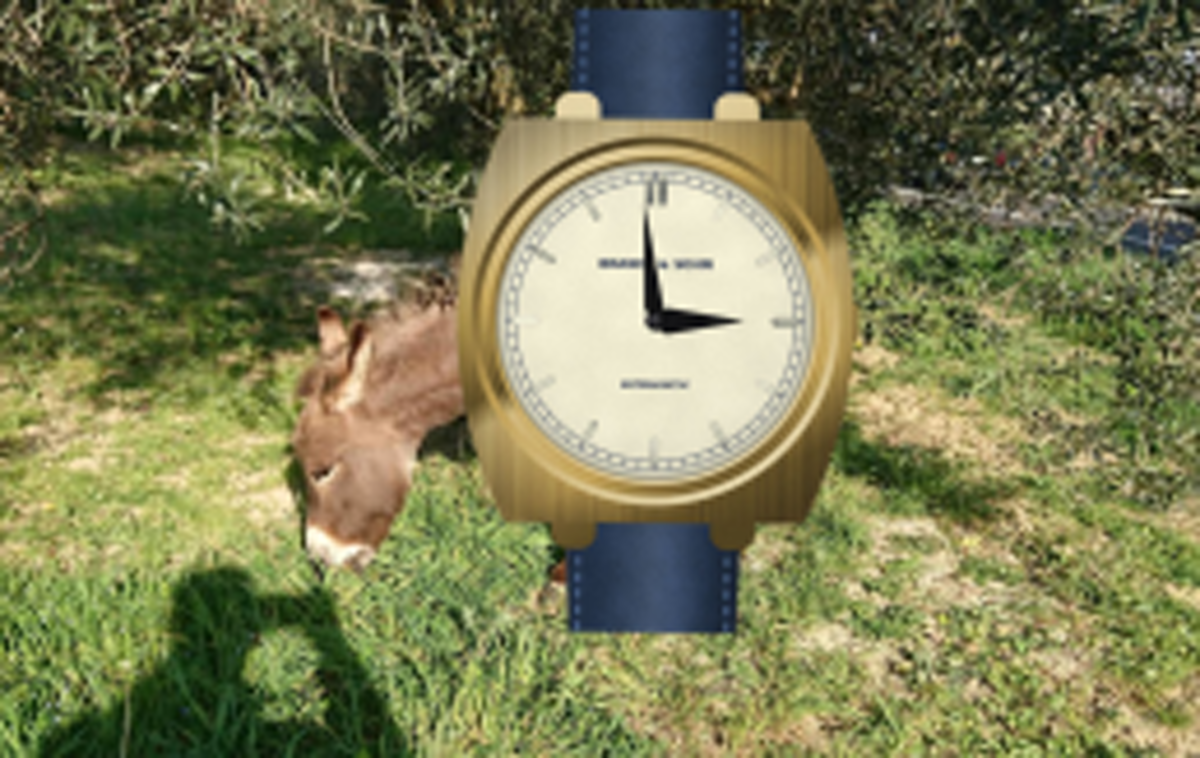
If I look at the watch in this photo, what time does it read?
2:59
